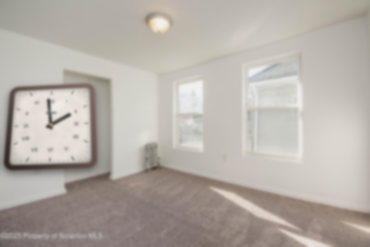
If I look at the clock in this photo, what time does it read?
1:59
